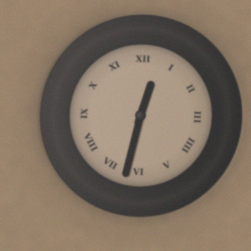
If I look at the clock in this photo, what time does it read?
12:32
